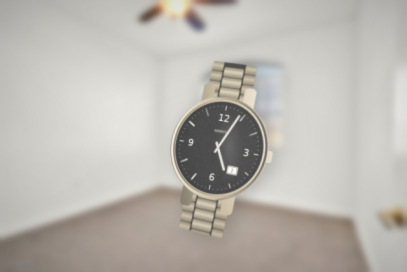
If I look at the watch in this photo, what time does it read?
5:04
